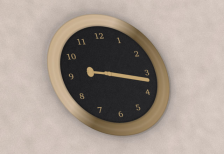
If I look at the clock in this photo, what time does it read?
9:17
